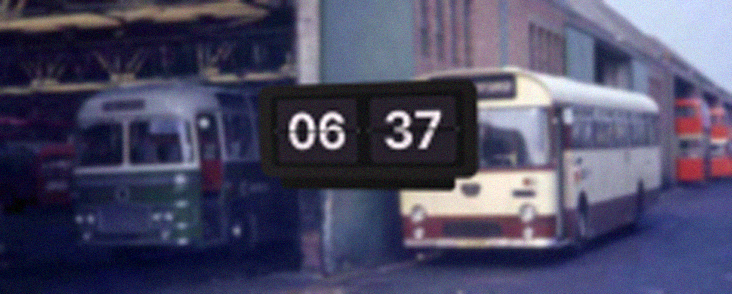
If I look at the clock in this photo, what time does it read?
6:37
